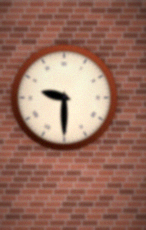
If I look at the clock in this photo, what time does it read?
9:30
